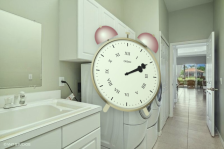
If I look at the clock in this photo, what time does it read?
2:10
